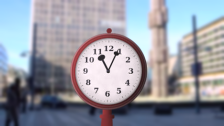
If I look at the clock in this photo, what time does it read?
11:04
